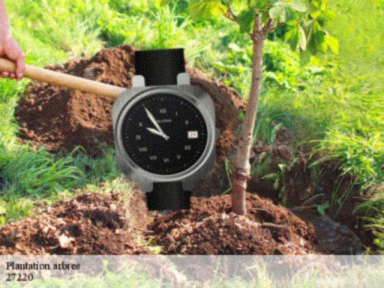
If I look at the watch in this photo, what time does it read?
9:55
